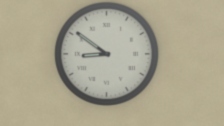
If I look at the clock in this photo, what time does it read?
8:51
